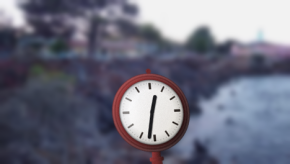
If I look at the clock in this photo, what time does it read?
12:32
